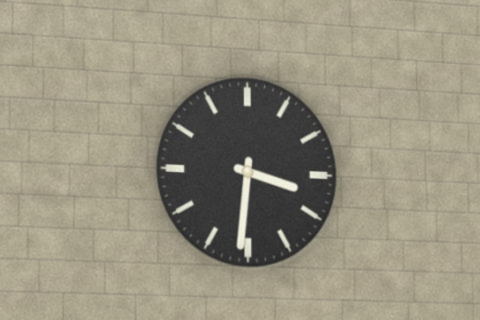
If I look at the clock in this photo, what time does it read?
3:31
